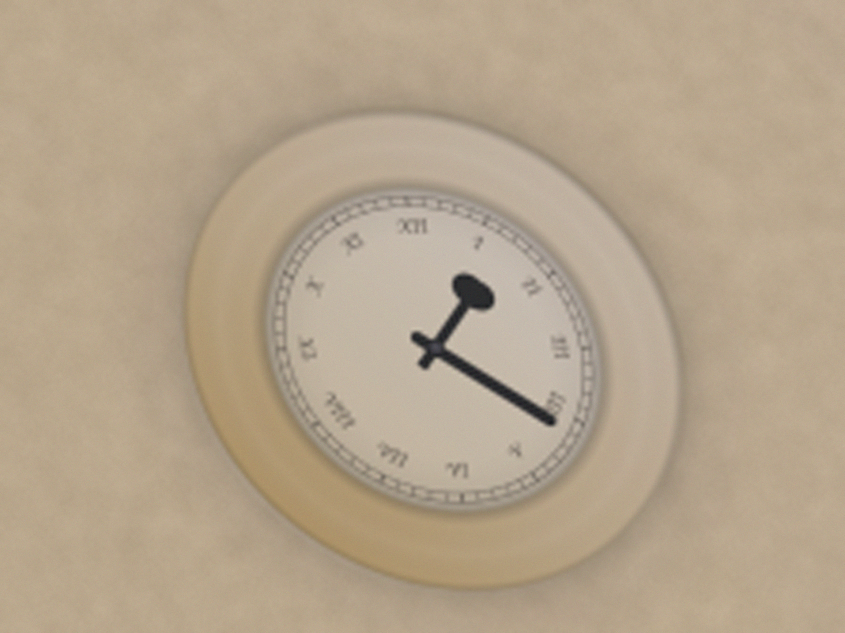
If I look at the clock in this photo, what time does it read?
1:21
